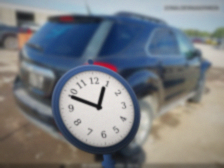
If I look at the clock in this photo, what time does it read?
12:49
